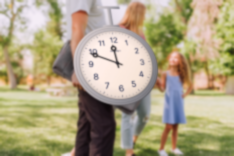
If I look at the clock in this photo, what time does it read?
11:49
